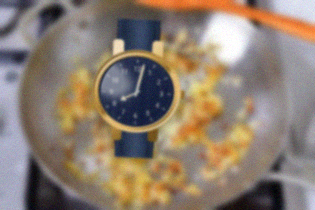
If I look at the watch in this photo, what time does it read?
8:02
